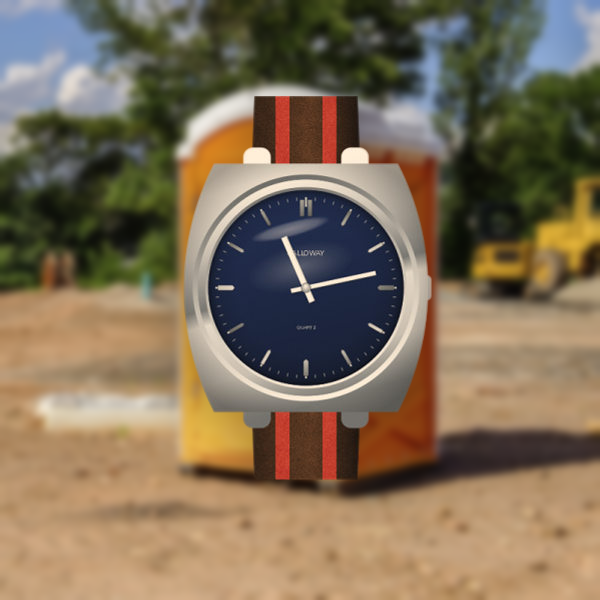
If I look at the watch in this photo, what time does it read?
11:13
